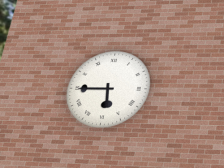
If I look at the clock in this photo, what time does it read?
5:45
